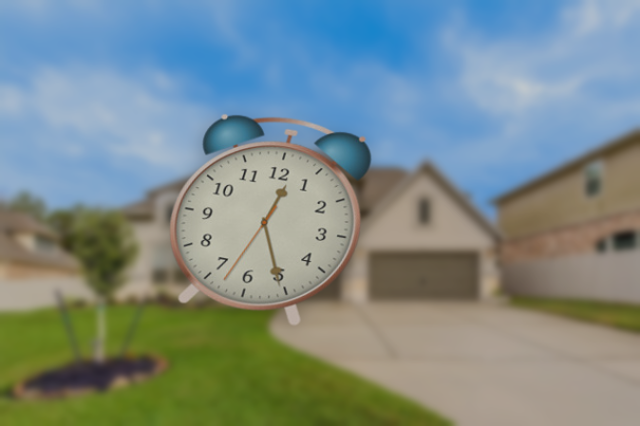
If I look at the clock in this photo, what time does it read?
12:25:33
